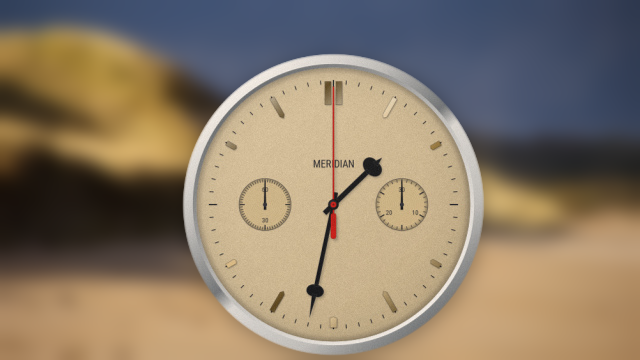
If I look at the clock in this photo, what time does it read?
1:32
